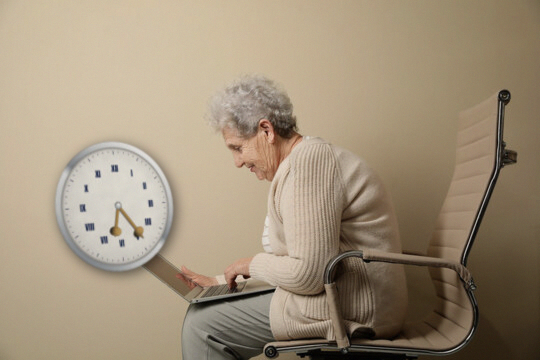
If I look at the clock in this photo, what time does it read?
6:24
